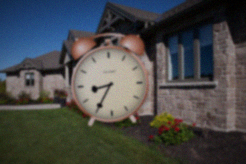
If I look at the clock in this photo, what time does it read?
8:35
